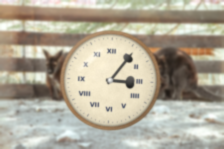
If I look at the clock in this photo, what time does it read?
3:06
